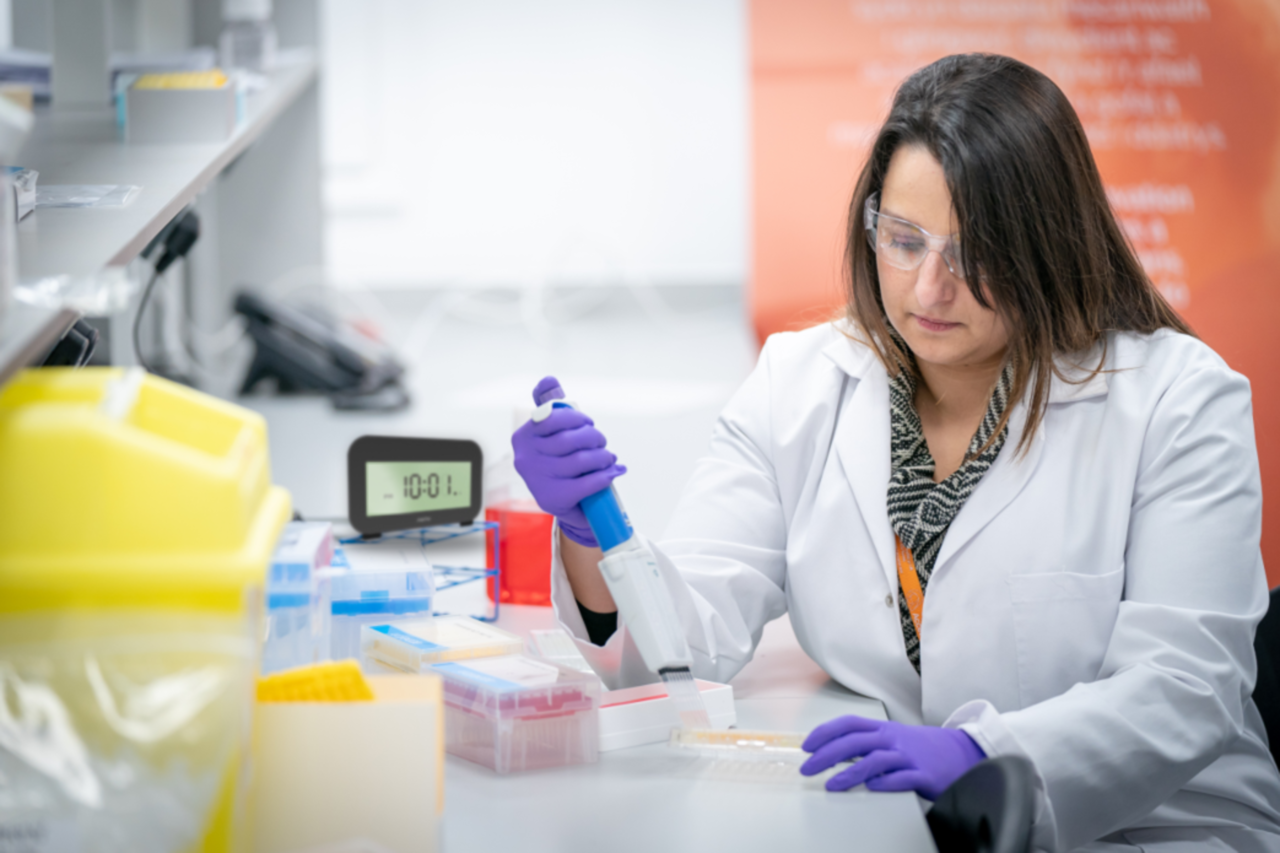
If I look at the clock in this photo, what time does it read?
10:01
